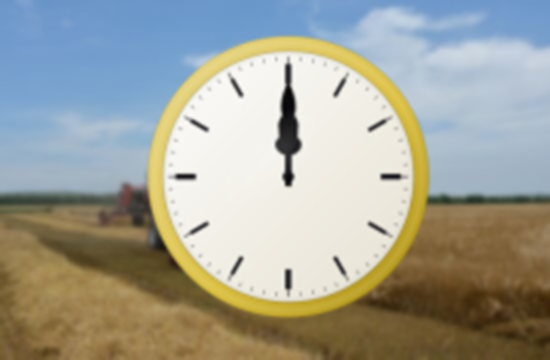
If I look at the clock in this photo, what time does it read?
12:00
